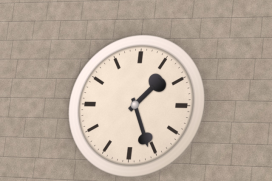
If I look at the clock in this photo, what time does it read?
1:26
